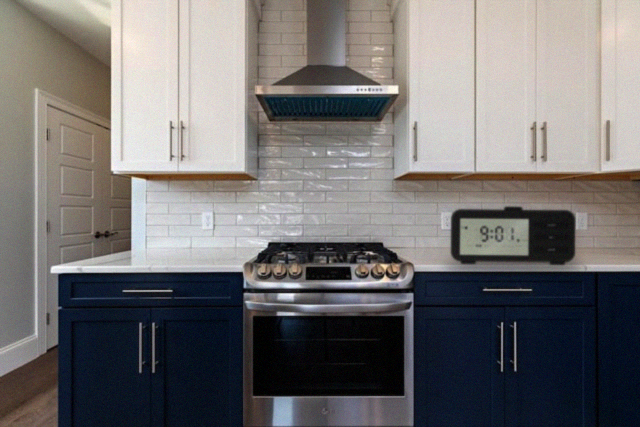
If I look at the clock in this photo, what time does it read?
9:01
